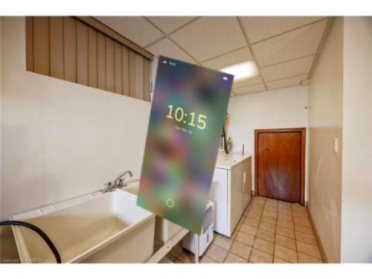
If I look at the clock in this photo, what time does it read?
10:15
